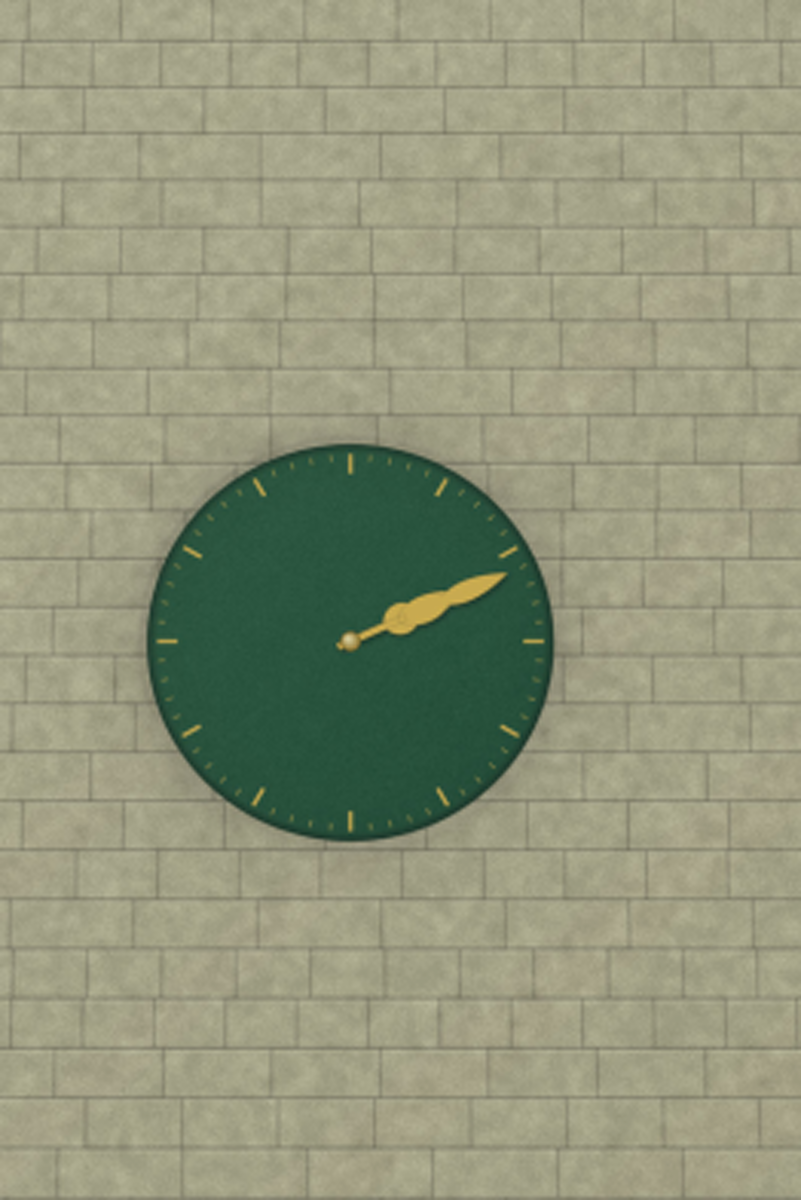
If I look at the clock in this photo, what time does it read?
2:11
